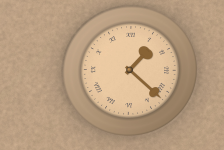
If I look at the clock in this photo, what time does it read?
1:22
